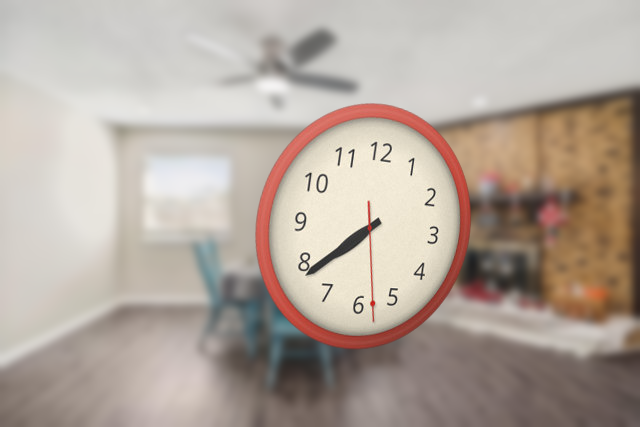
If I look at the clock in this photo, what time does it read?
7:38:28
